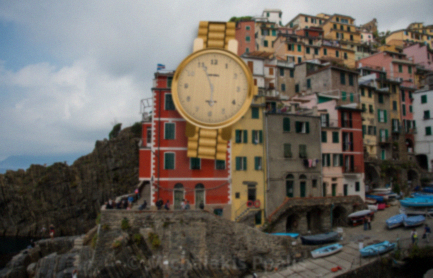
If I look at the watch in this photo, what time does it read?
5:56
